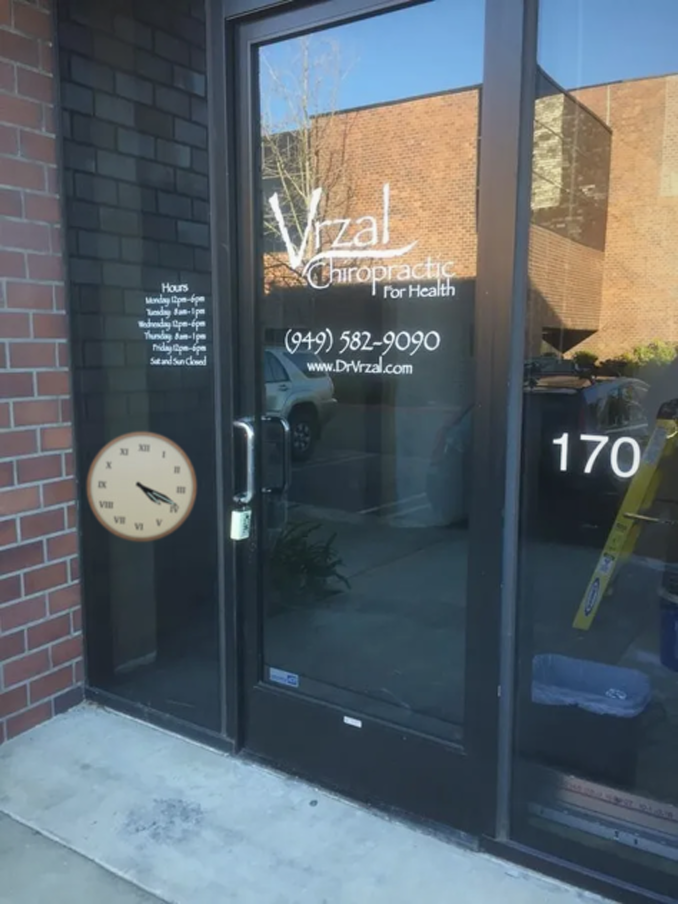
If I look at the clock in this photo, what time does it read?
4:19
